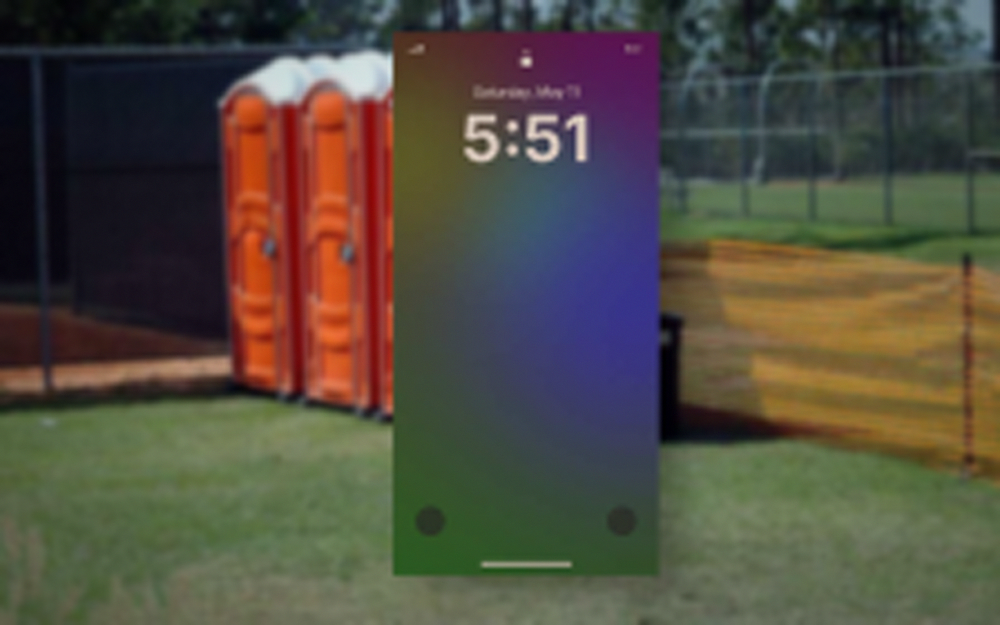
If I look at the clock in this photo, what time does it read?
5:51
